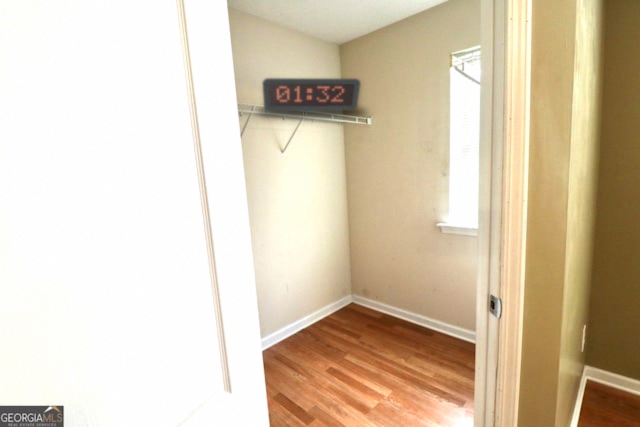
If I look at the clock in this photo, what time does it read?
1:32
